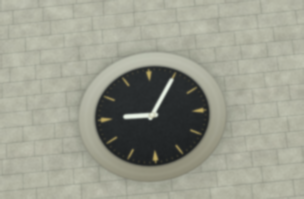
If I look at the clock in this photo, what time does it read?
9:05
